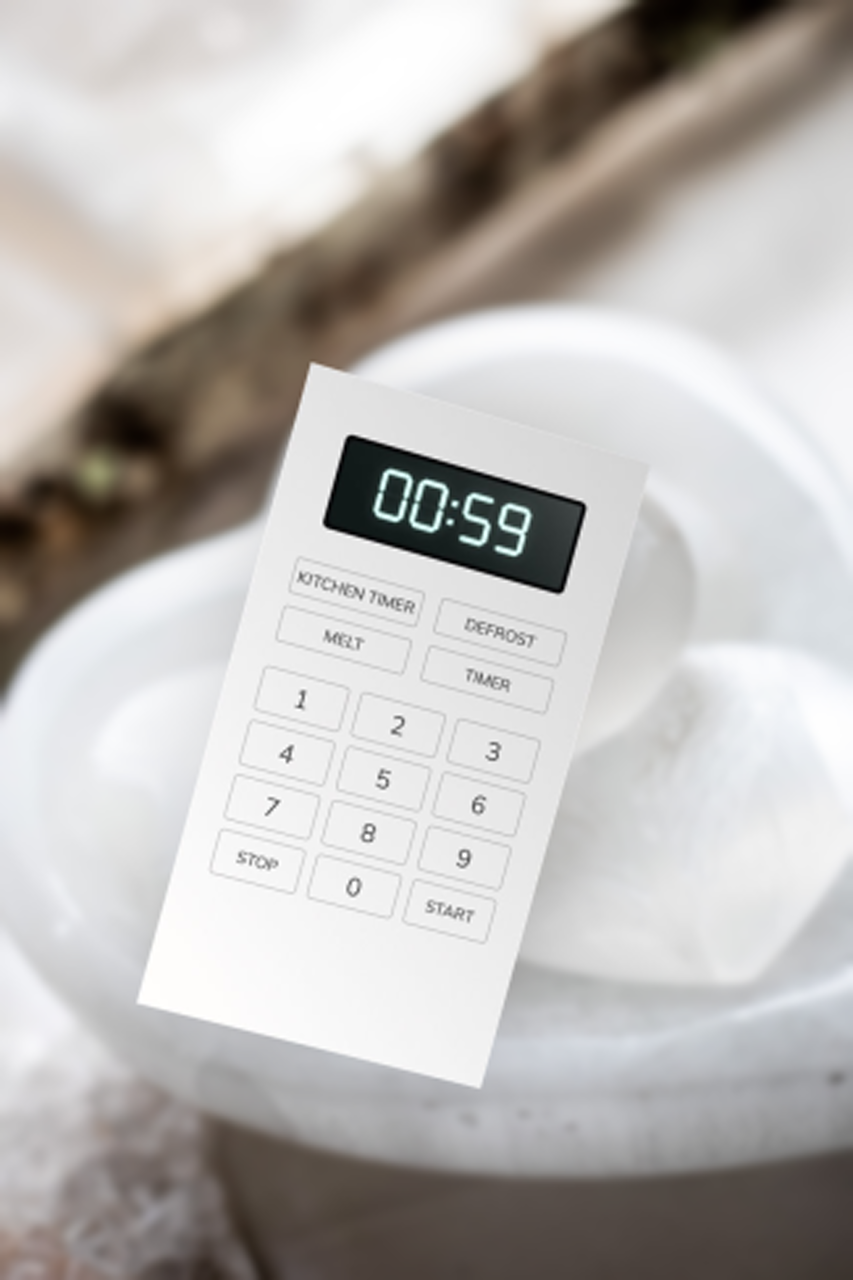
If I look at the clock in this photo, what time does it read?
0:59
